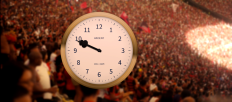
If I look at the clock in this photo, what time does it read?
9:49
